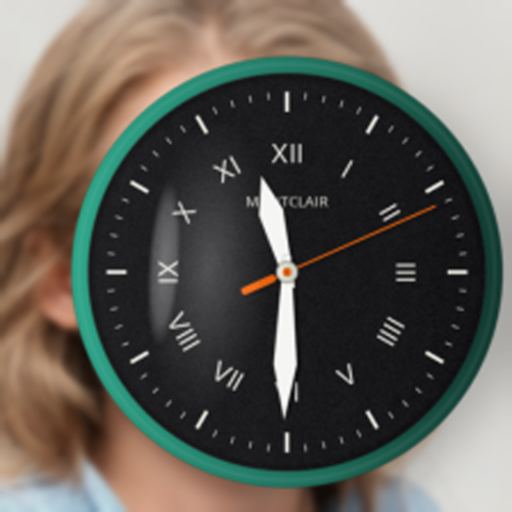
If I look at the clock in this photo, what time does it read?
11:30:11
